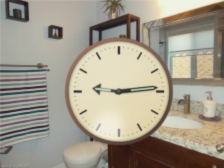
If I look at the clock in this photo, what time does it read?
9:14
